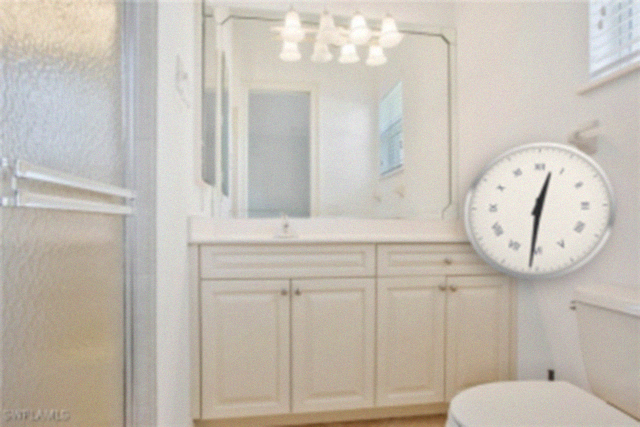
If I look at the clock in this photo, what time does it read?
12:31
